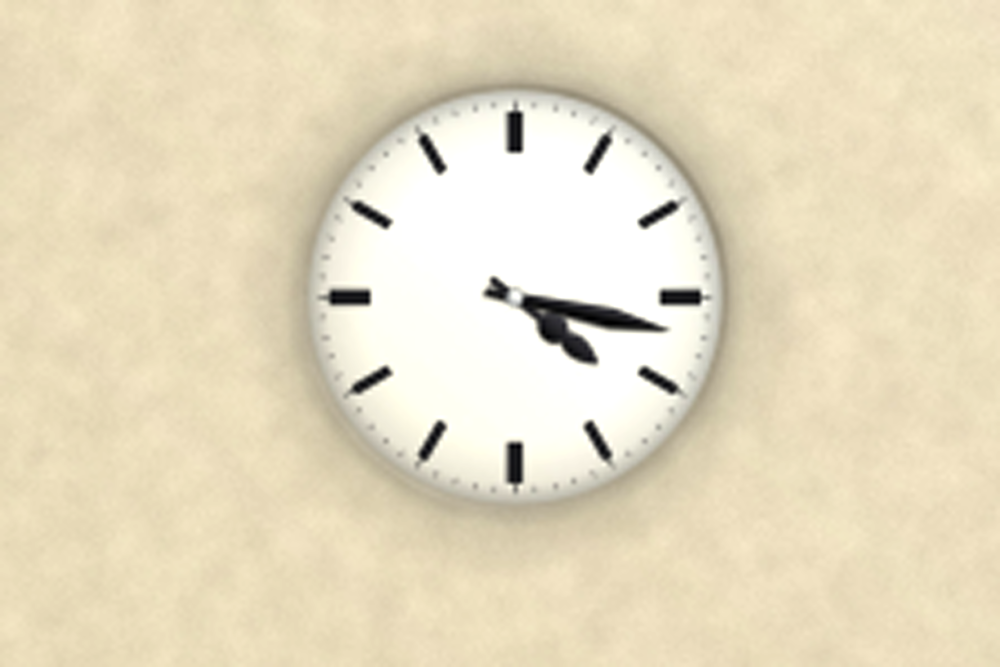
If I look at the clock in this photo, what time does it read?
4:17
